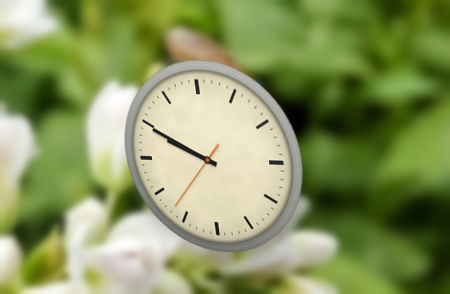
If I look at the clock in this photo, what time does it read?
9:49:37
